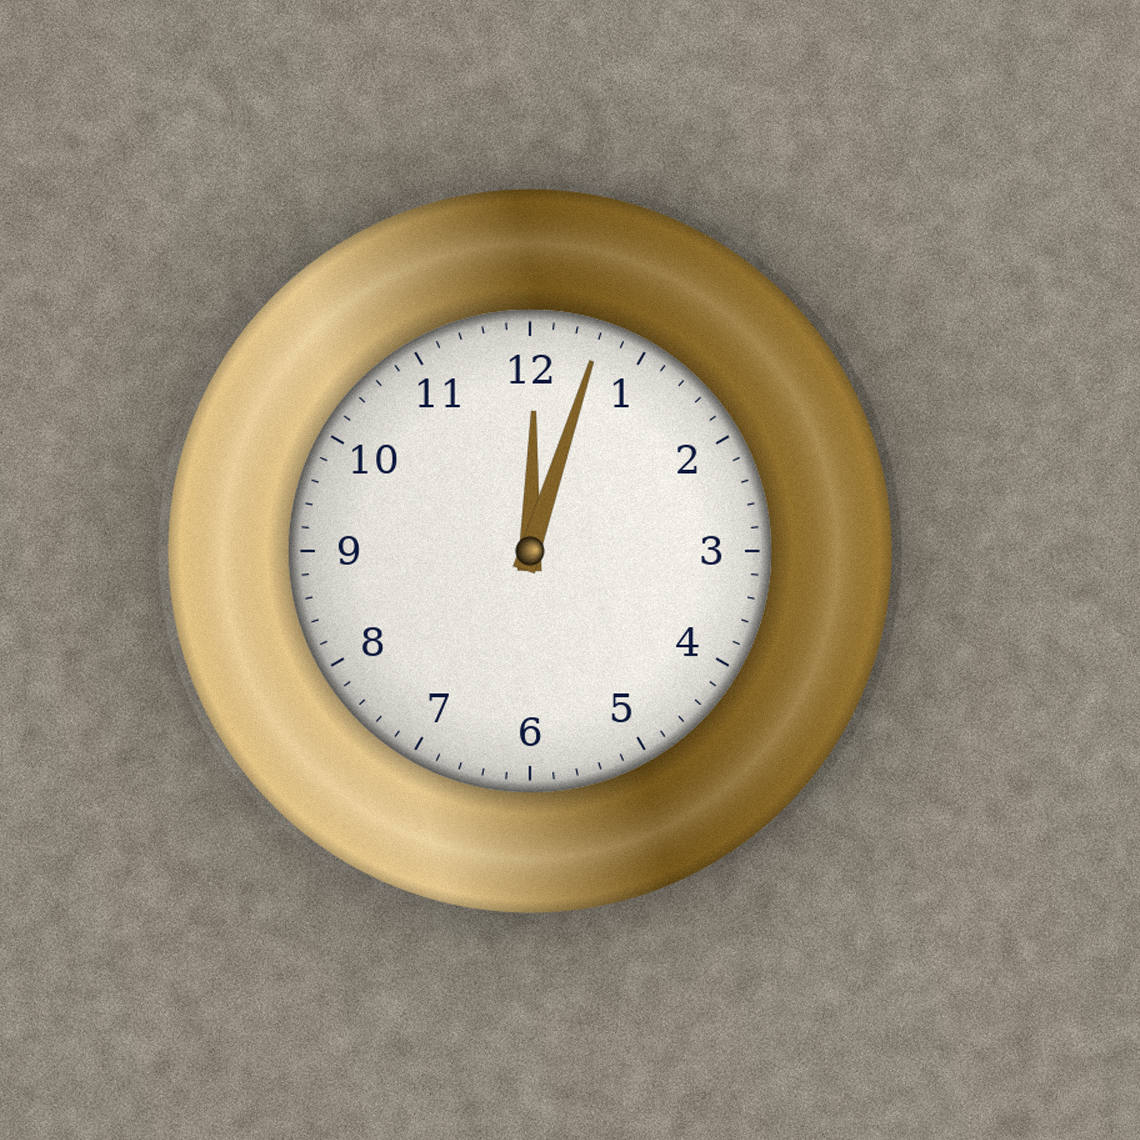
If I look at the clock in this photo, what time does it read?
12:03
